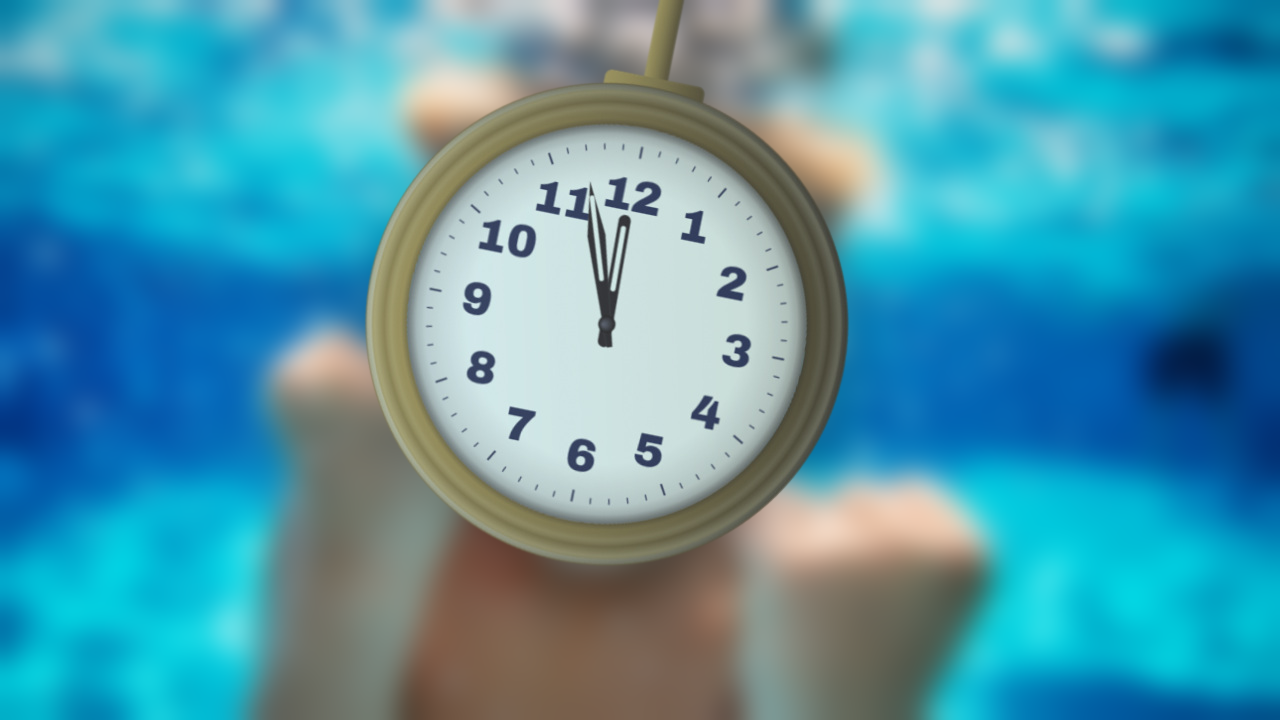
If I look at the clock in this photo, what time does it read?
11:57
